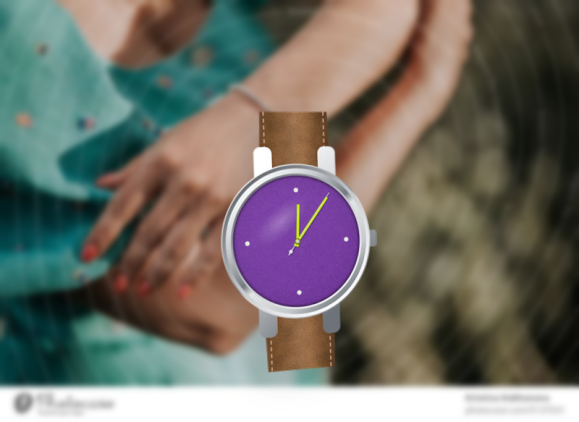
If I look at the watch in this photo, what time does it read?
12:06:06
